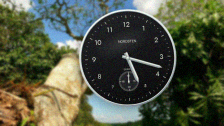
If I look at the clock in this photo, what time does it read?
5:18
